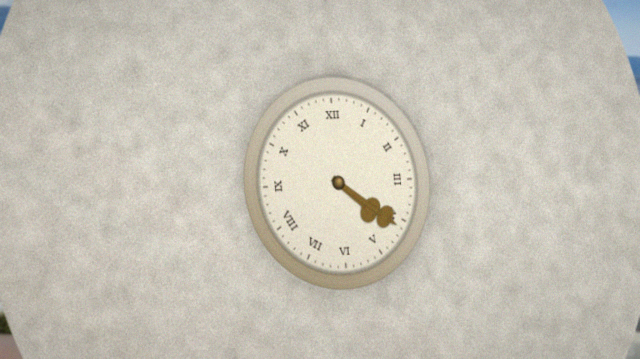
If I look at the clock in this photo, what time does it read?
4:21
